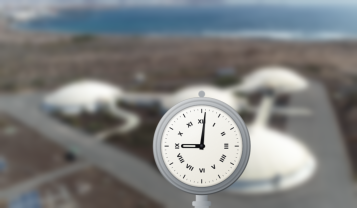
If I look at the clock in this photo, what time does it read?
9:01
